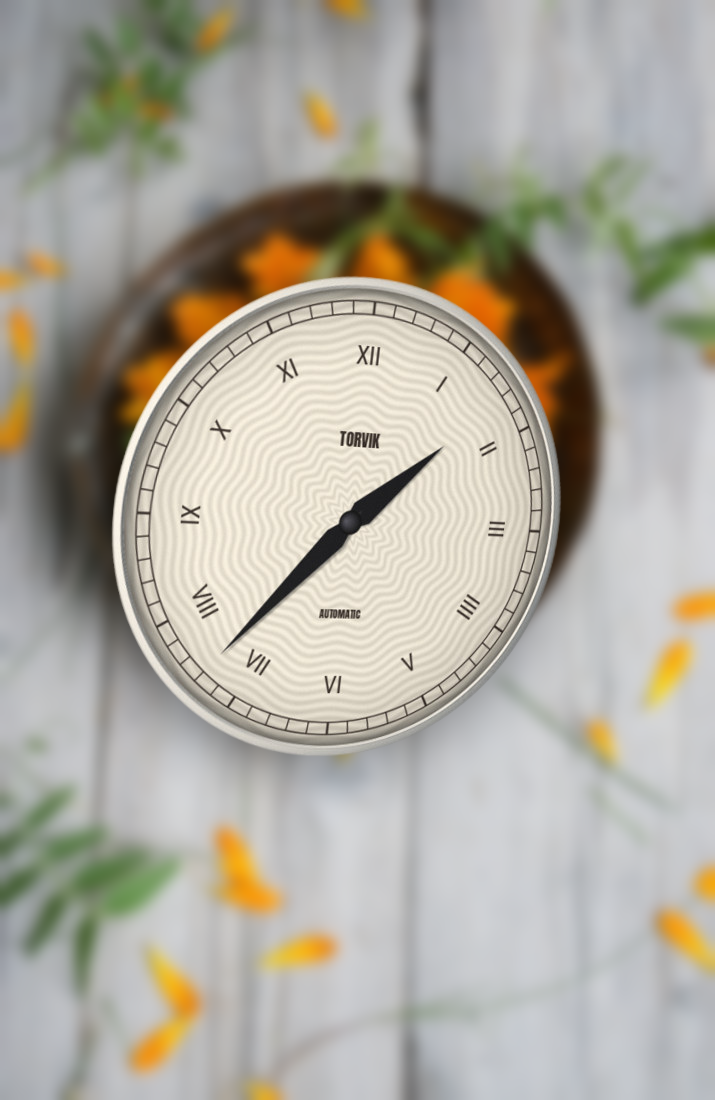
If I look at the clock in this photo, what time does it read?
1:37
